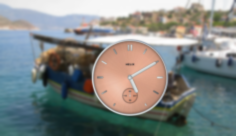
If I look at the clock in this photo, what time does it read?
5:10
